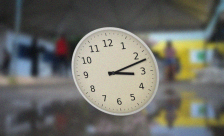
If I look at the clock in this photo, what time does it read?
3:12
